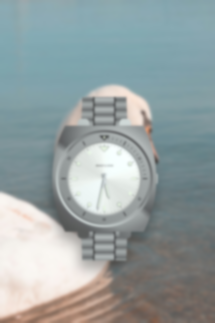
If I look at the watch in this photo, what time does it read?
5:32
